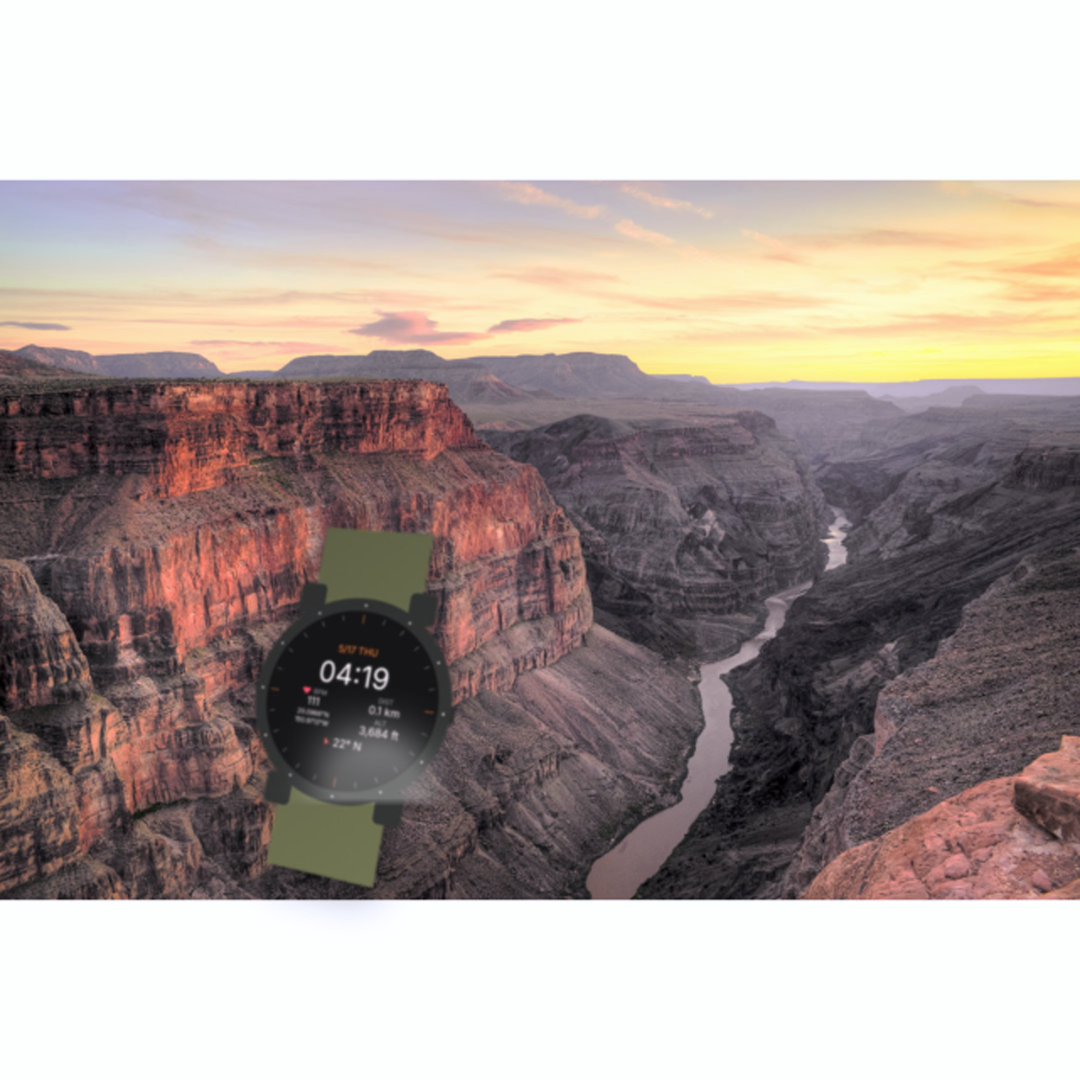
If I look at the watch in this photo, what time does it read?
4:19
